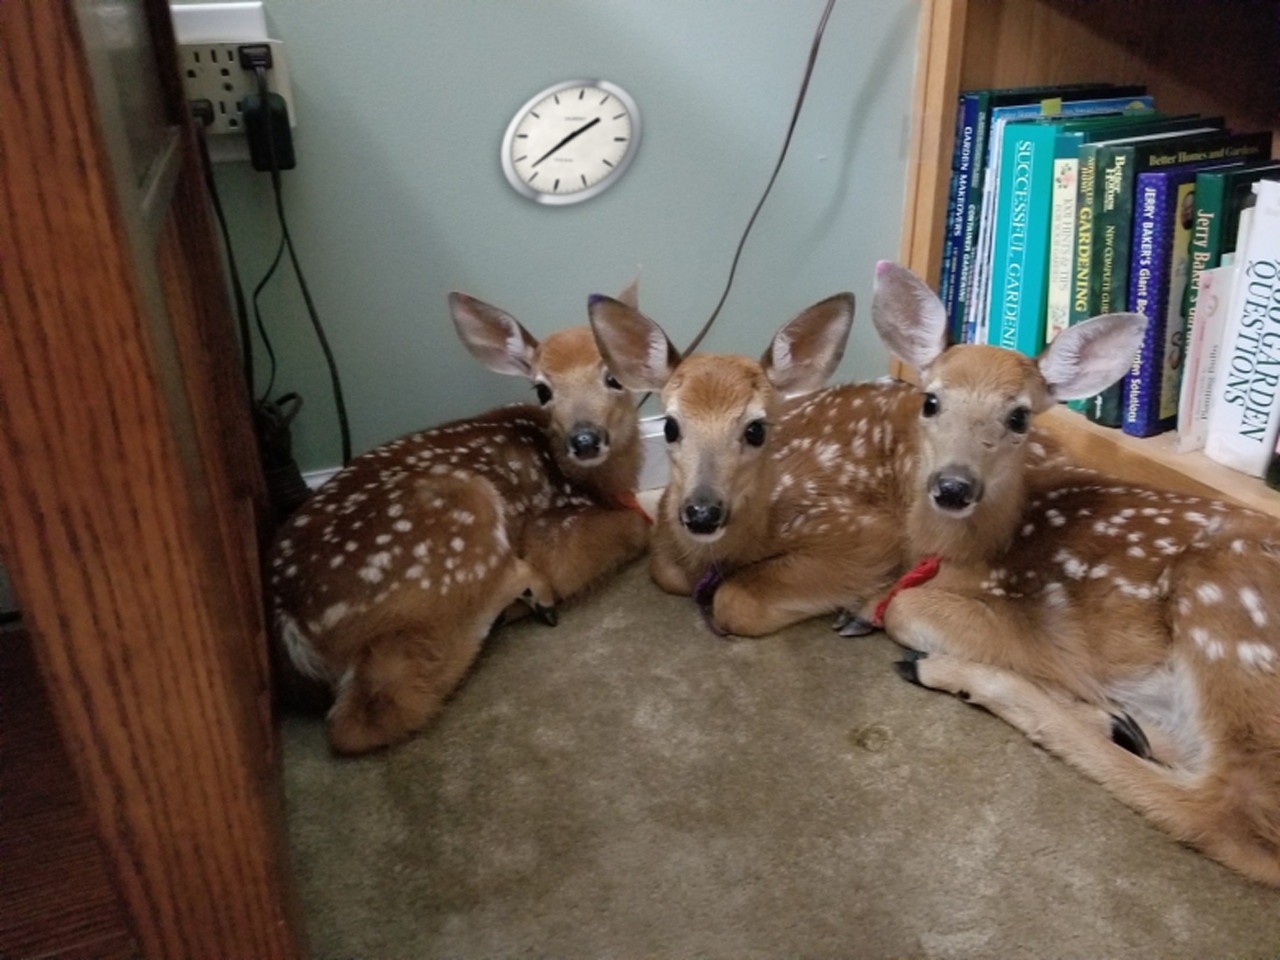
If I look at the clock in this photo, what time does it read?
1:37
